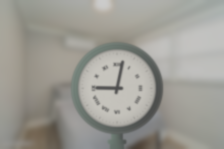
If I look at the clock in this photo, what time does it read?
9:02
